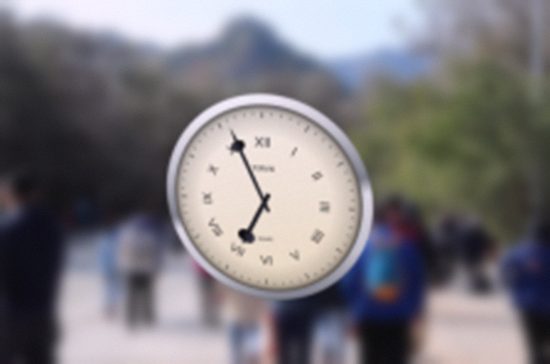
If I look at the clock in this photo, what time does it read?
6:56
